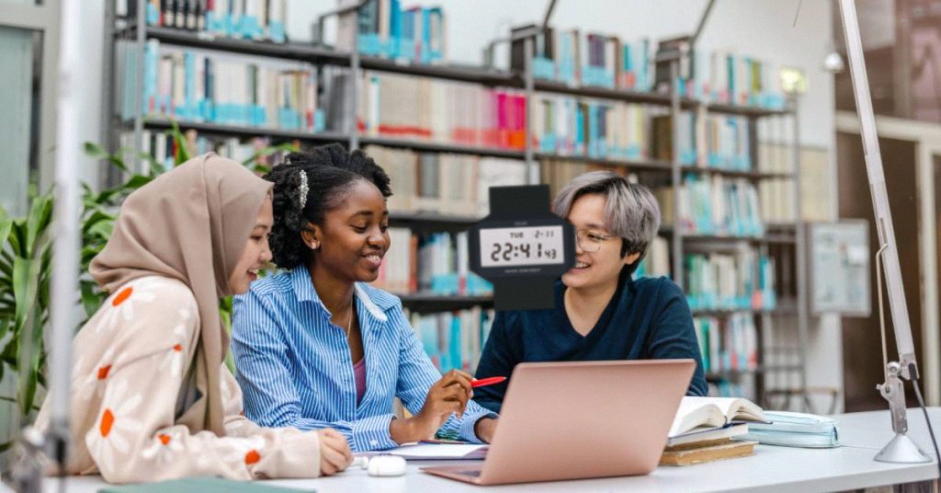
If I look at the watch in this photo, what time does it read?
22:41
